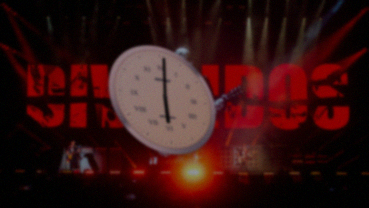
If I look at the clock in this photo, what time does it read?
6:01
